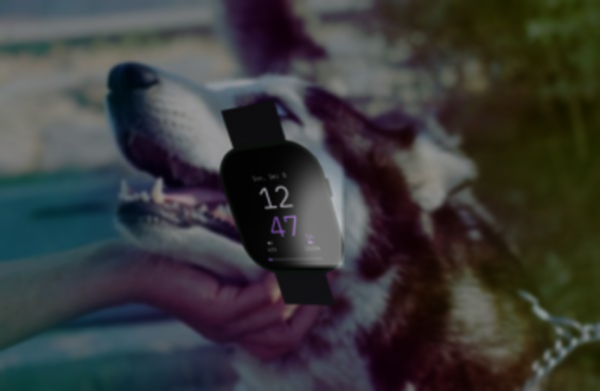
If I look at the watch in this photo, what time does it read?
12:47
